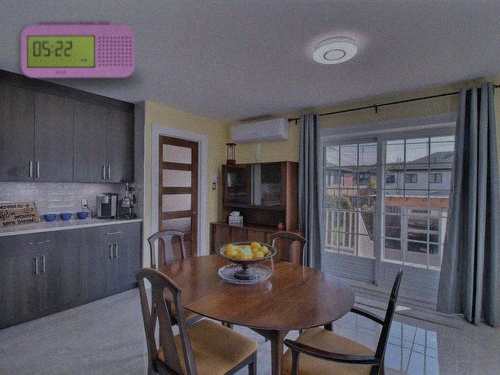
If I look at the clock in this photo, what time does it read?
5:22
